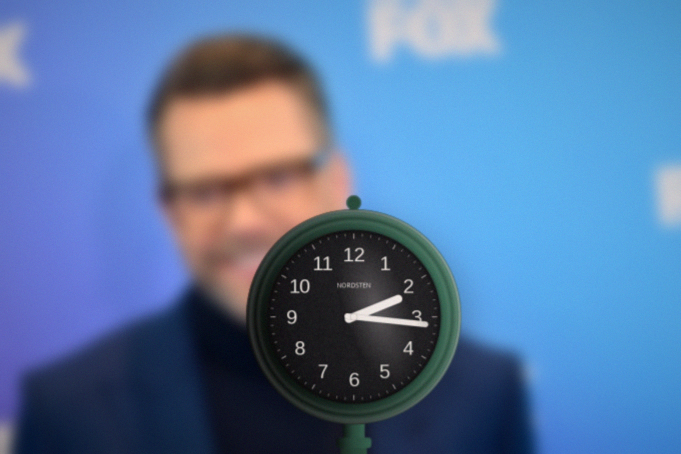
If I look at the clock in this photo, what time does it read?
2:16
